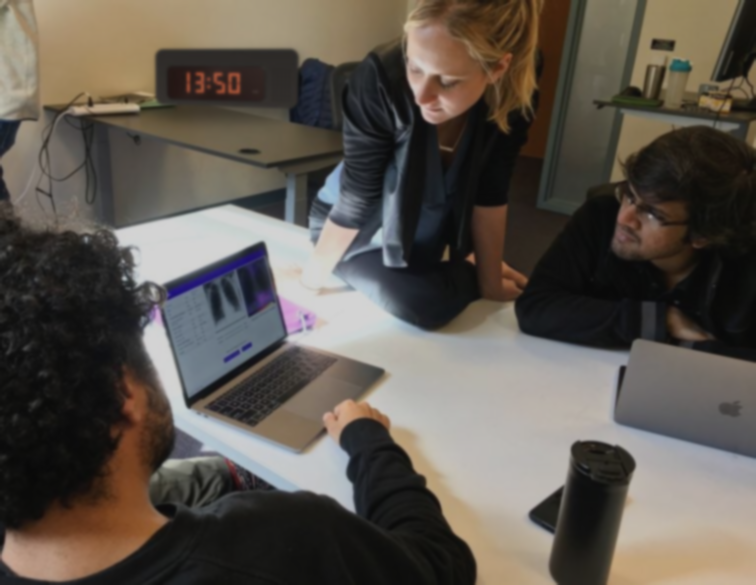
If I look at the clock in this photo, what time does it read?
13:50
